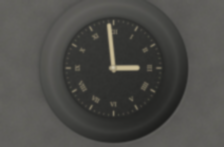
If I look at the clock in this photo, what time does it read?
2:59
